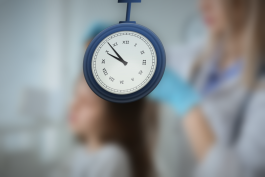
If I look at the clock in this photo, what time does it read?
9:53
